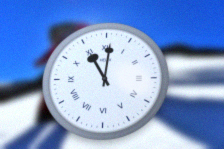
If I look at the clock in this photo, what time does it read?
11:01
